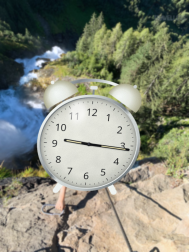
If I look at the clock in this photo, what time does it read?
9:16
